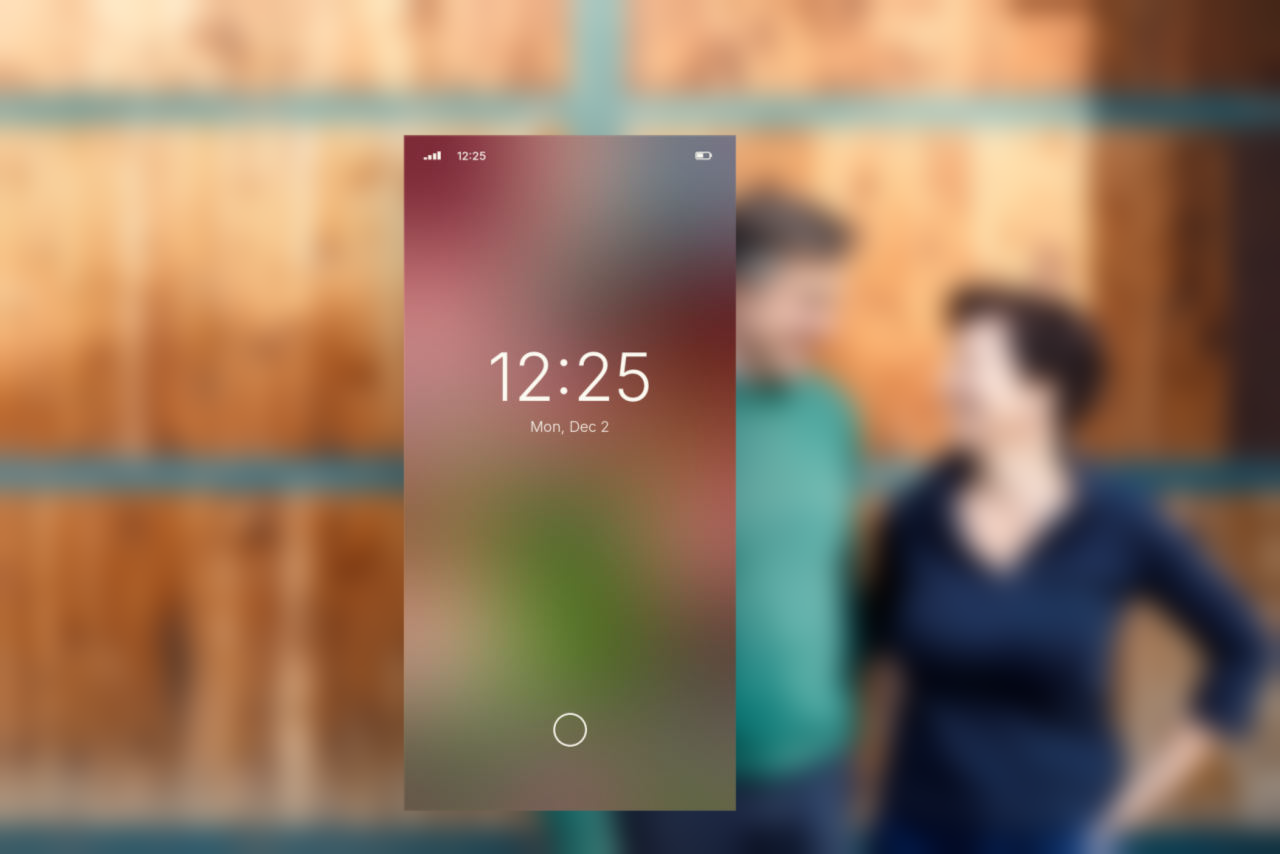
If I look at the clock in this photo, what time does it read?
12:25
